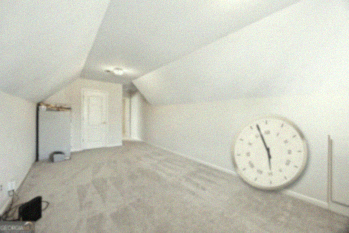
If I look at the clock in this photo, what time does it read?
5:57
